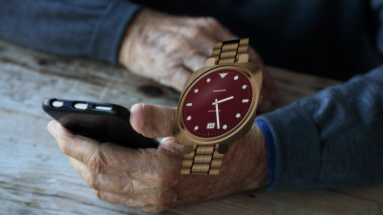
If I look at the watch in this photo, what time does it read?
2:27
